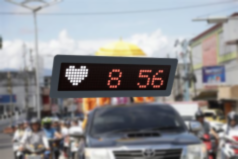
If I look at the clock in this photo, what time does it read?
8:56
